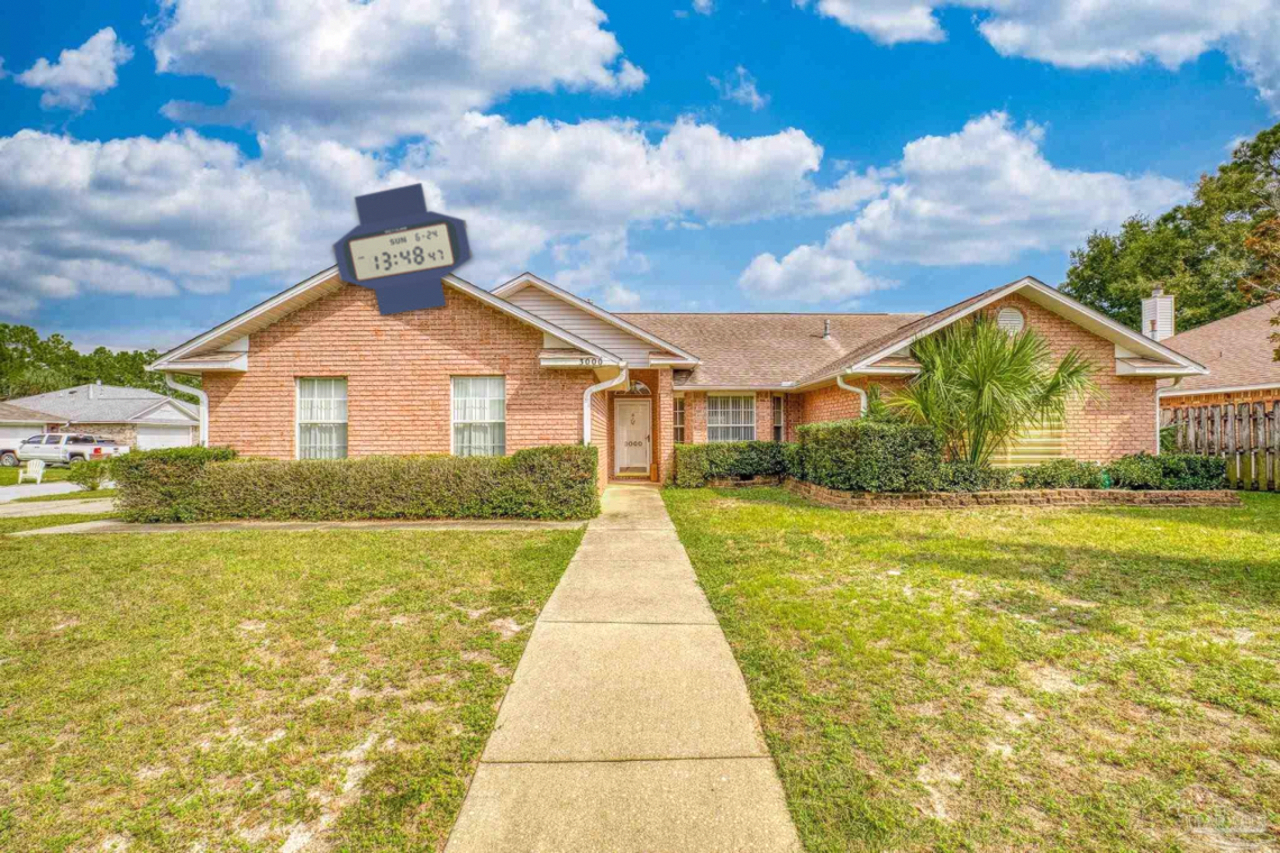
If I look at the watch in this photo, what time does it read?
13:48:47
